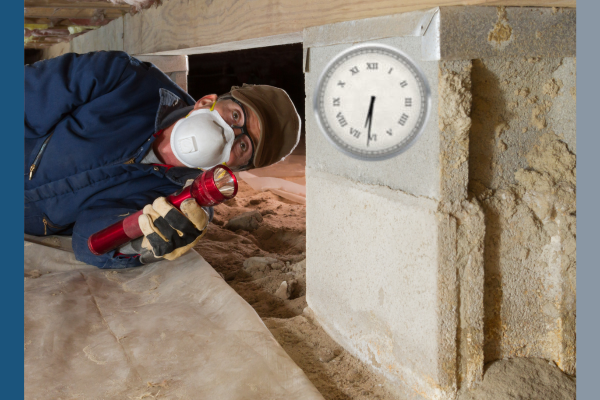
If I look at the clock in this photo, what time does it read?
6:31
